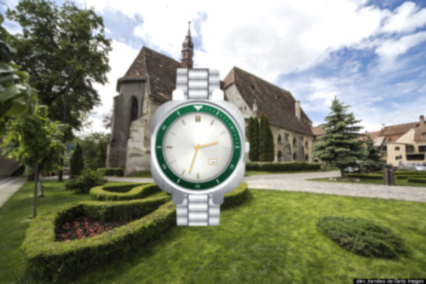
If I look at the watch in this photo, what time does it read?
2:33
